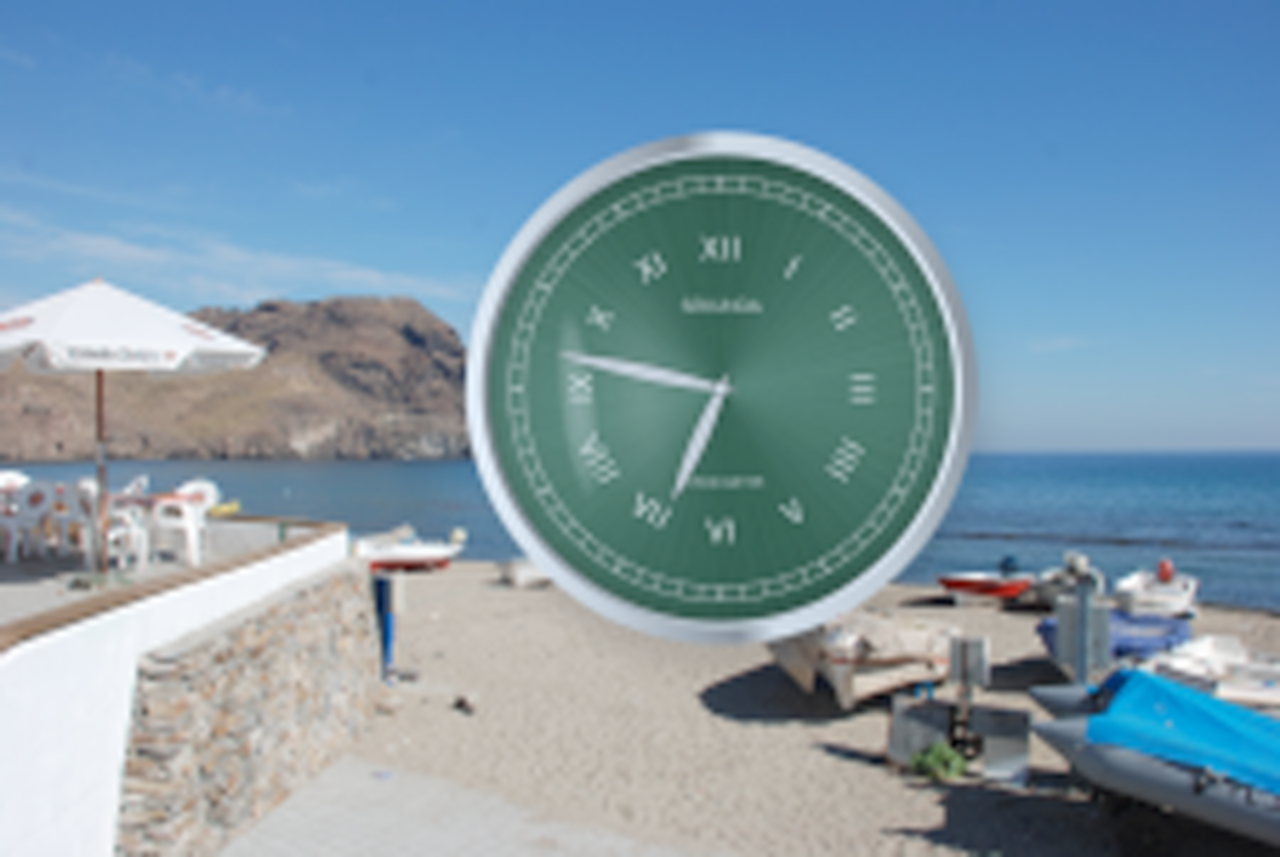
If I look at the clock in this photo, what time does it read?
6:47
